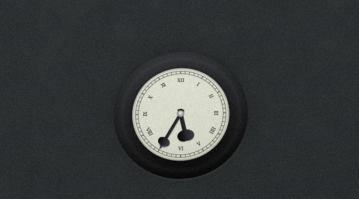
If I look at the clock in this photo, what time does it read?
5:35
